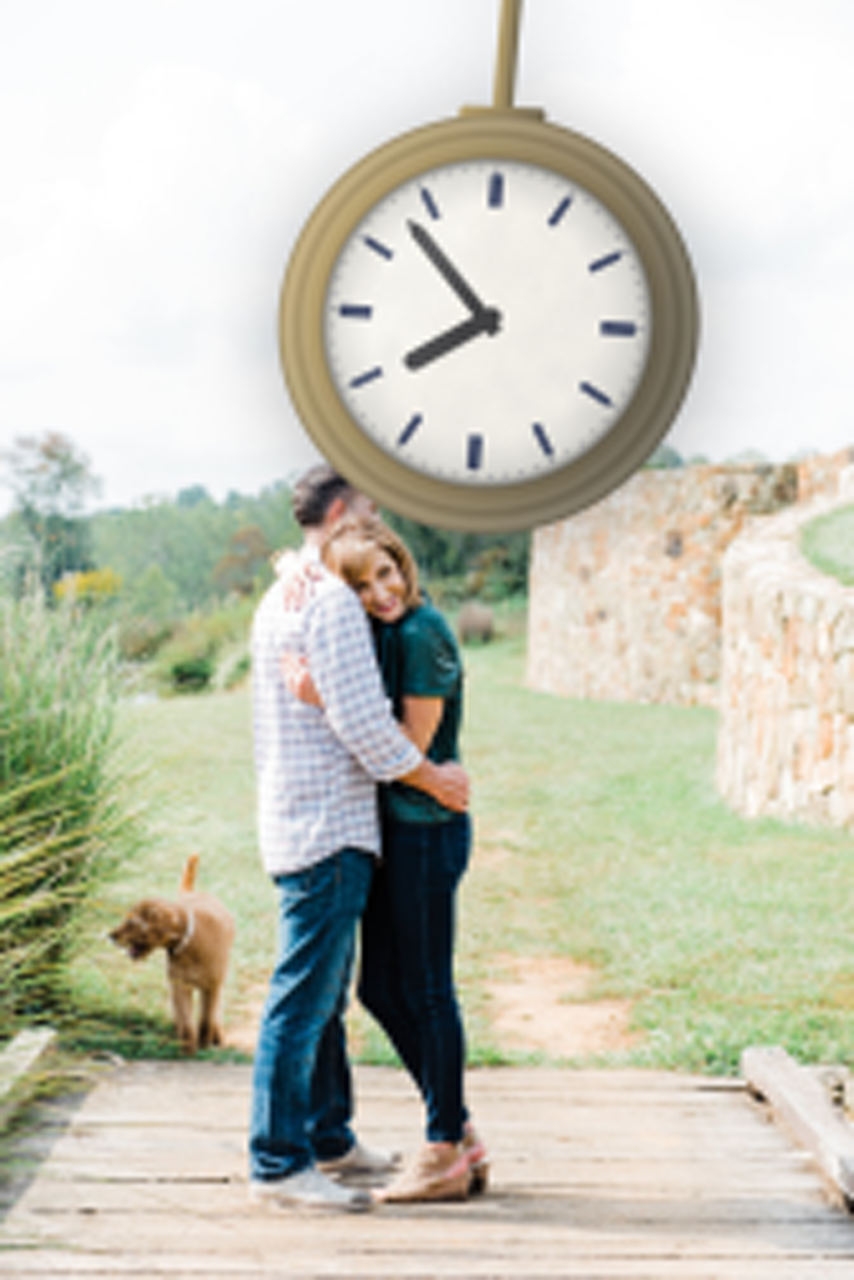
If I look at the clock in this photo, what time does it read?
7:53
